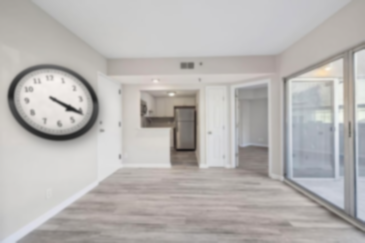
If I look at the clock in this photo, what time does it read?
4:21
